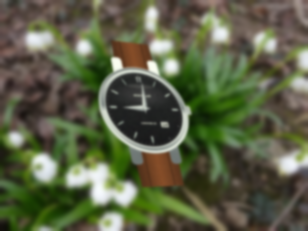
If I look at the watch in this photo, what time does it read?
9:01
